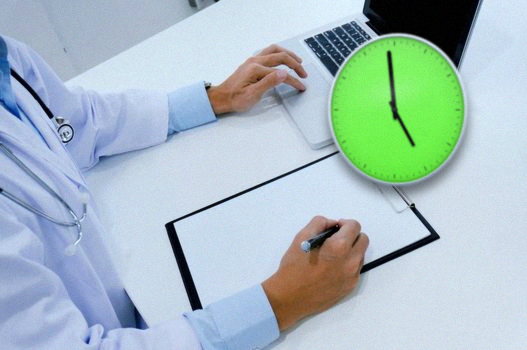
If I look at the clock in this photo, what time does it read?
4:59
